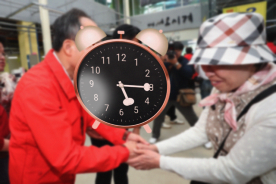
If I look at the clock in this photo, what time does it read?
5:15
